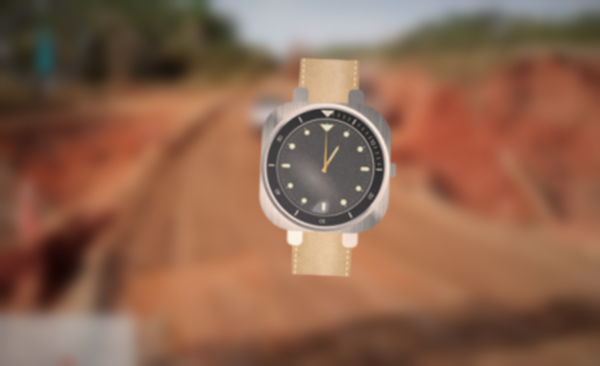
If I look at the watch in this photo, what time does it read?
1:00
